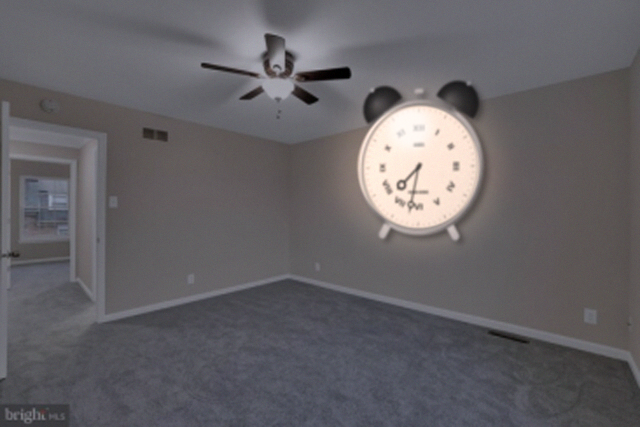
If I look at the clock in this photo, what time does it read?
7:32
